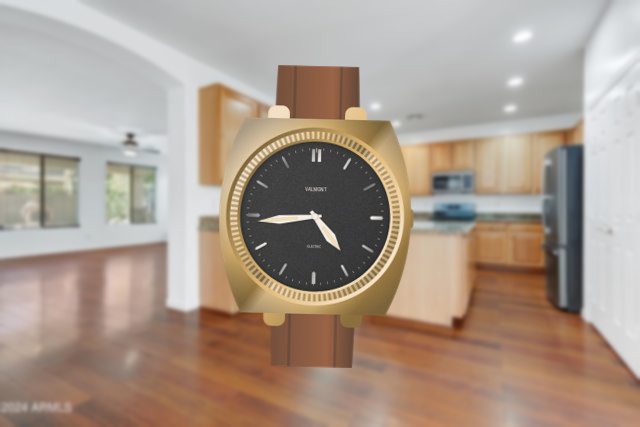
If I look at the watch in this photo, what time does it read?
4:44
